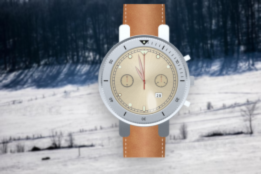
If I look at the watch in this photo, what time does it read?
10:58
